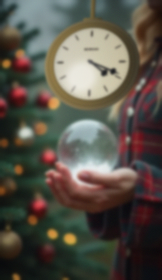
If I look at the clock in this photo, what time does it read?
4:19
